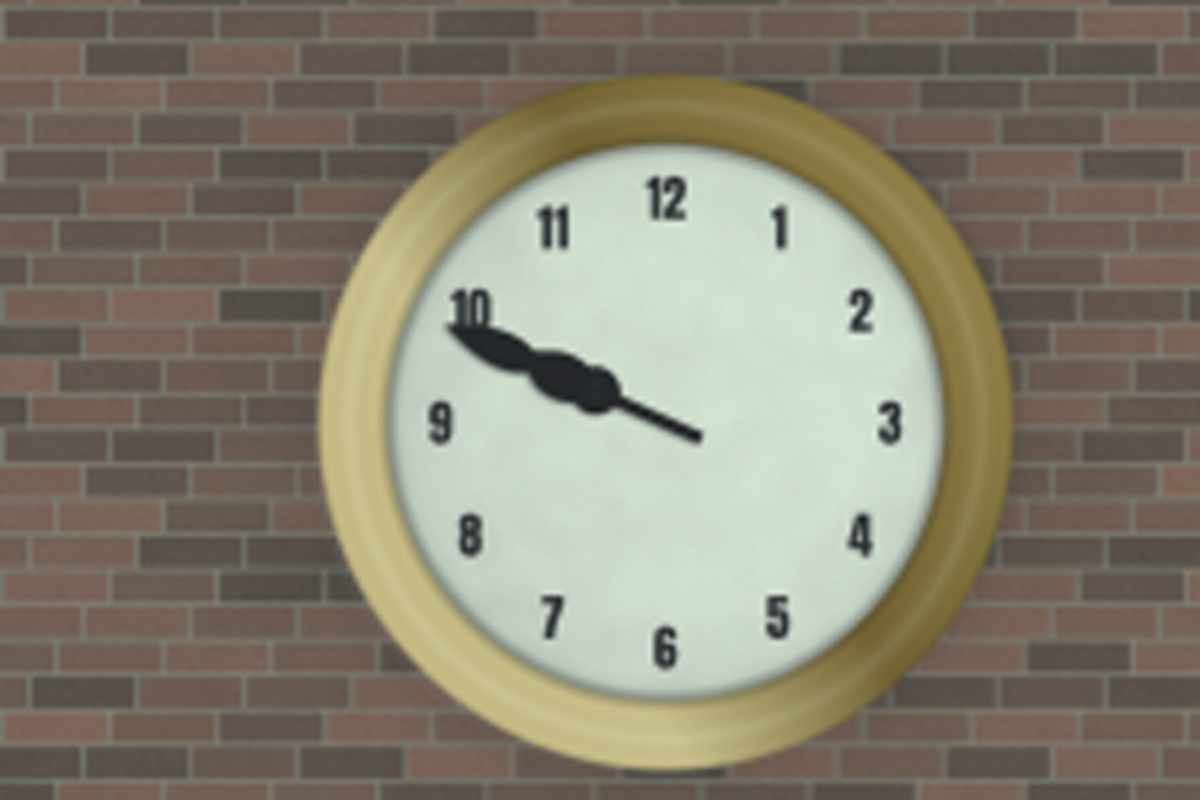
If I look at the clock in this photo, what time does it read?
9:49
